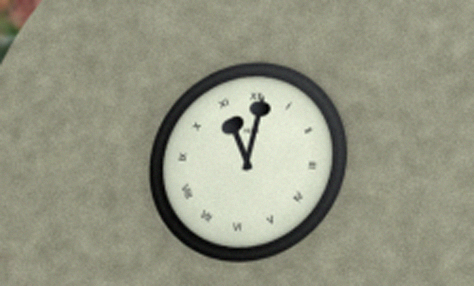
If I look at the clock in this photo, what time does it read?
11:01
